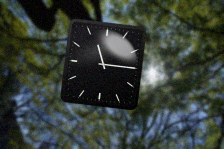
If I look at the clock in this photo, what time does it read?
11:15
